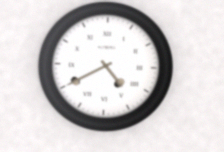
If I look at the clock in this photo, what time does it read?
4:40
